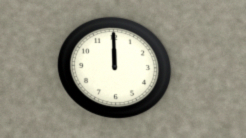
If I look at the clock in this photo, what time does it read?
12:00
